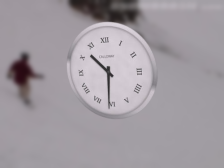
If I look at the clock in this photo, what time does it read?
10:31
